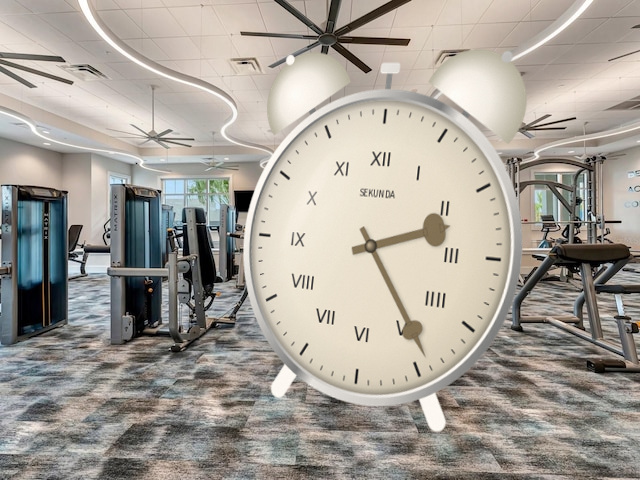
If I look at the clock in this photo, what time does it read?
2:24
